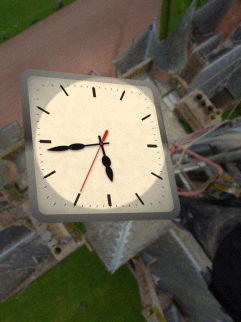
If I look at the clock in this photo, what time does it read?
5:43:35
